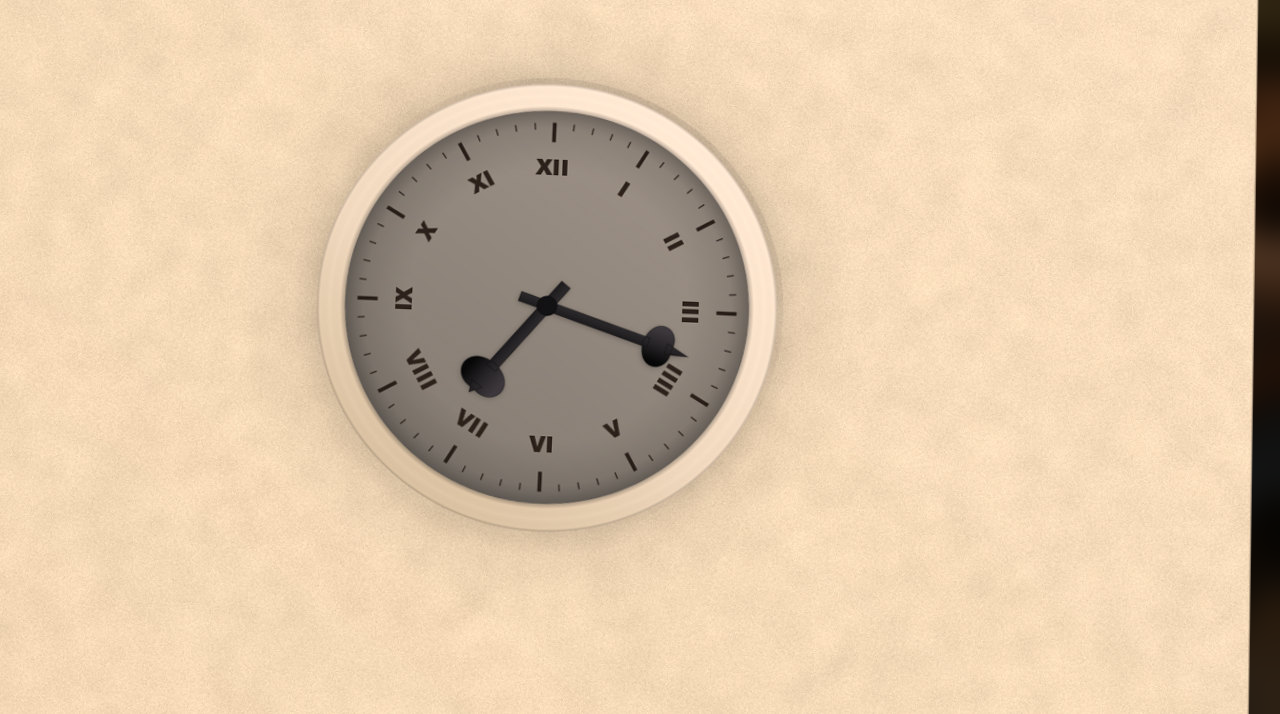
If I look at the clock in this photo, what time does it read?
7:18
